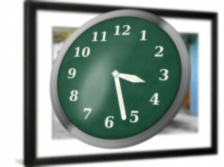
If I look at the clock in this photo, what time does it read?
3:27
